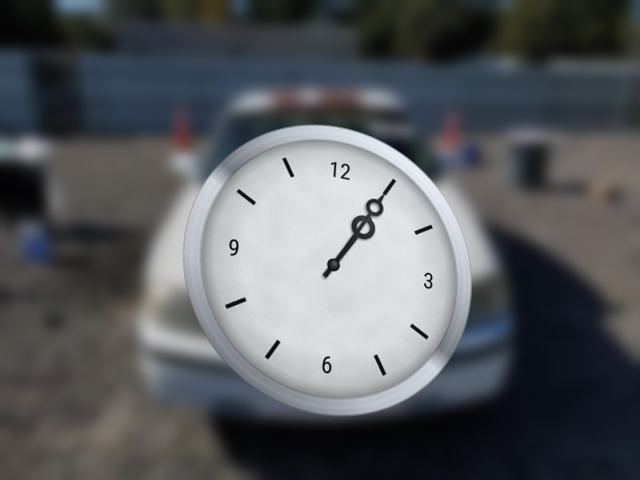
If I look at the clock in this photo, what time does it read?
1:05
